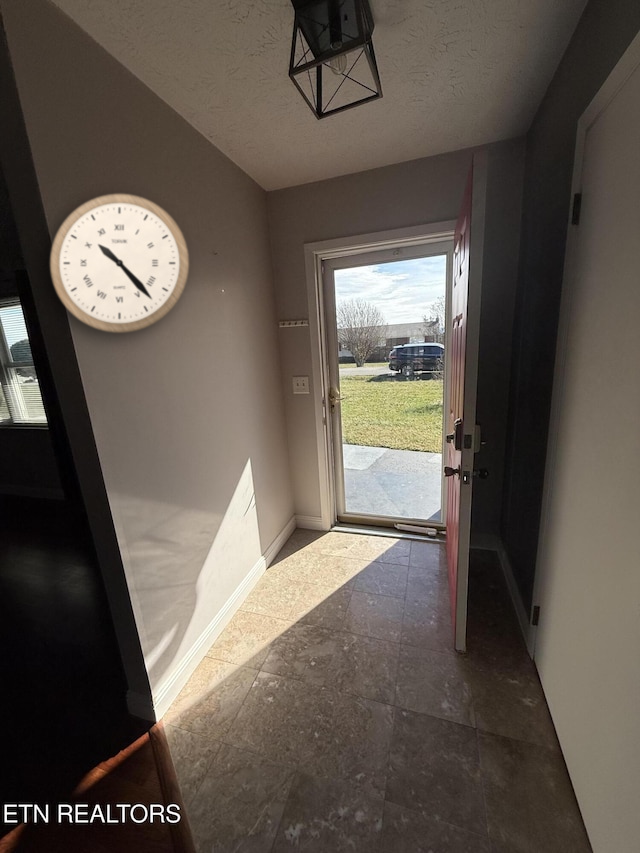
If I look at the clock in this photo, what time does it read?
10:23
